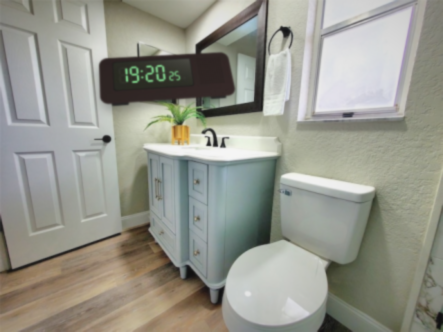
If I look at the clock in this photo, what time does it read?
19:20
